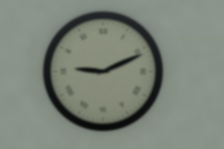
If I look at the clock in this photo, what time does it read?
9:11
